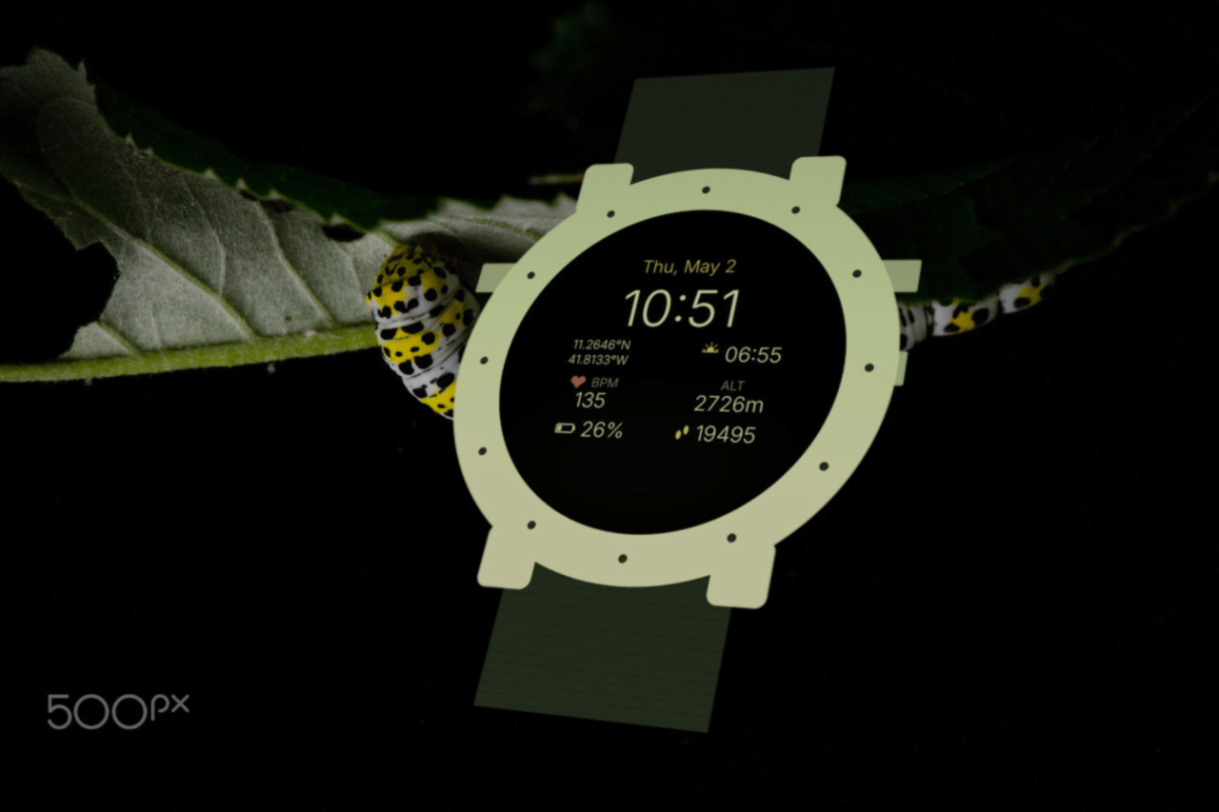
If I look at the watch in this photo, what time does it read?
10:51
